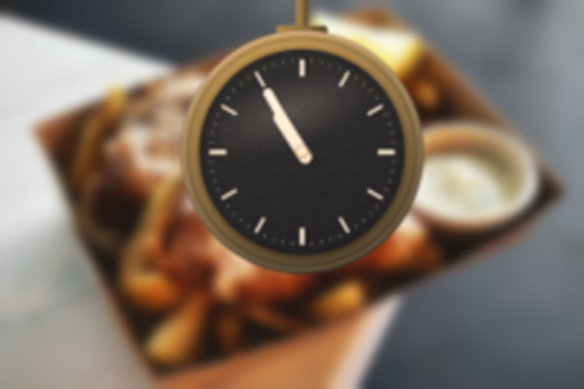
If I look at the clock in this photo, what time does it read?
10:55
